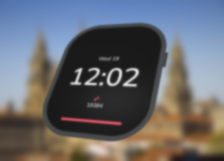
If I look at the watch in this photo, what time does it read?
12:02
